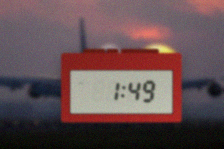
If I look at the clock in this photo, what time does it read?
1:49
